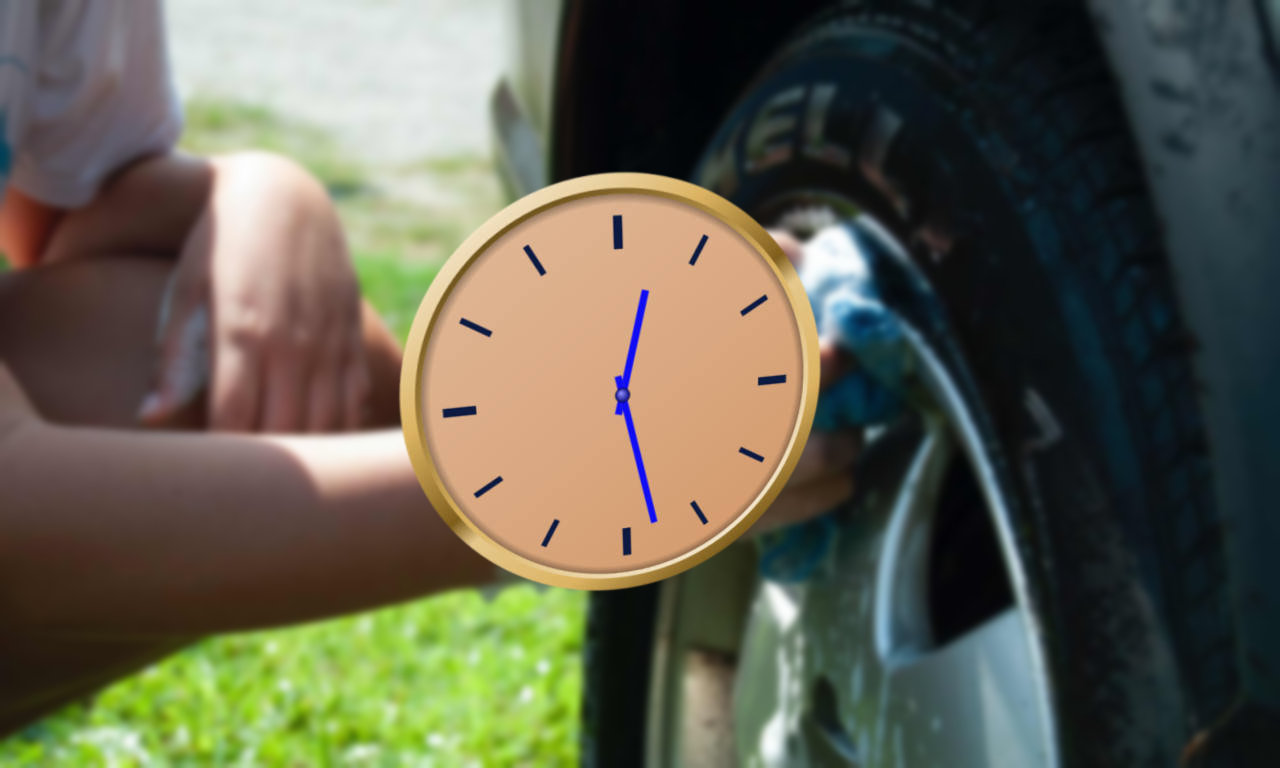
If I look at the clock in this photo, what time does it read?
12:28
